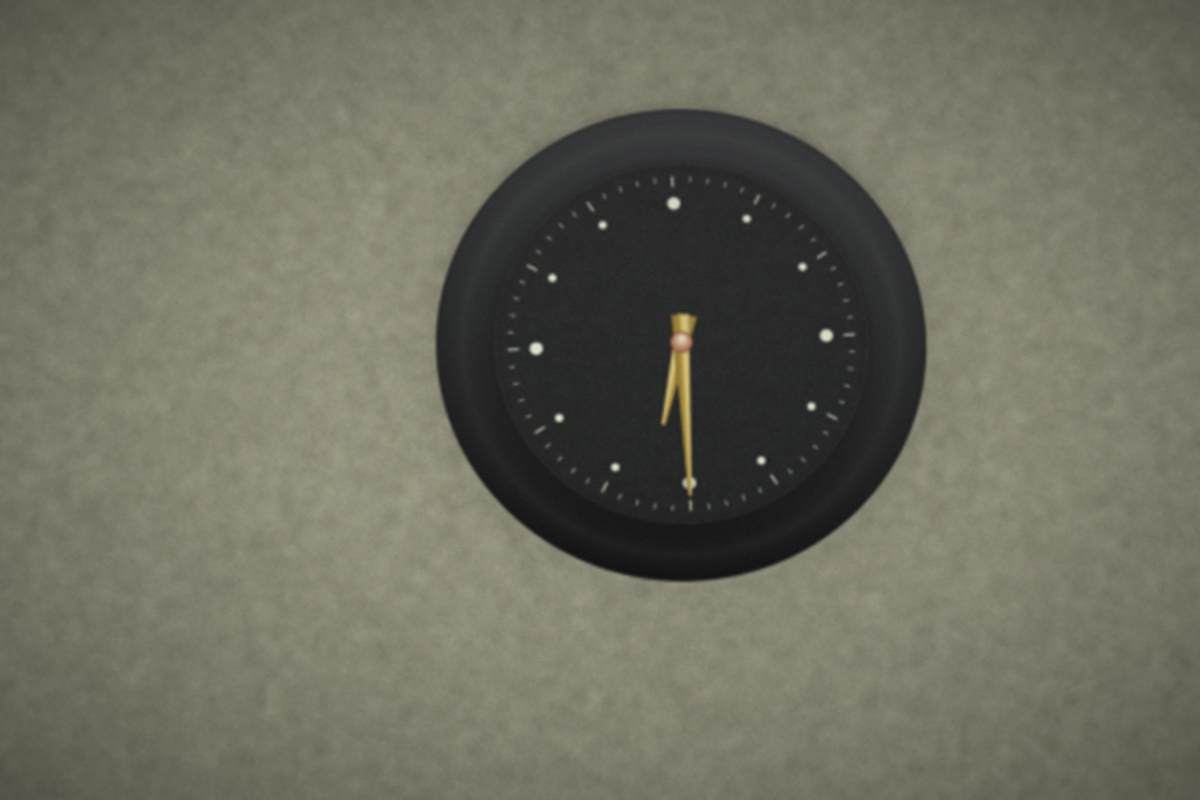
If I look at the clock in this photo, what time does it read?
6:30
